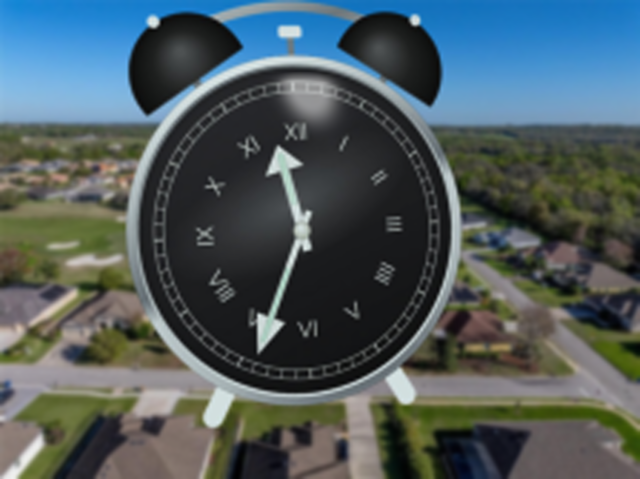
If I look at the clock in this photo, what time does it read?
11:34
